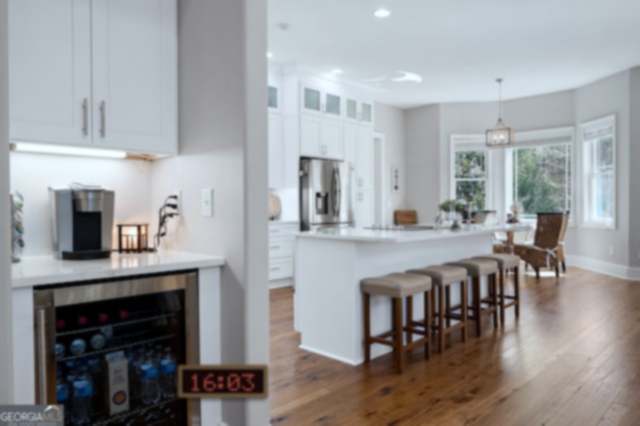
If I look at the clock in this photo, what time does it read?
16:03
